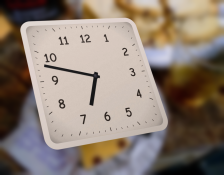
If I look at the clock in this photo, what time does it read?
6:48
